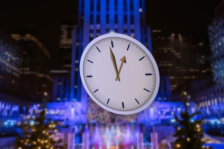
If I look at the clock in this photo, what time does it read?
12:59
